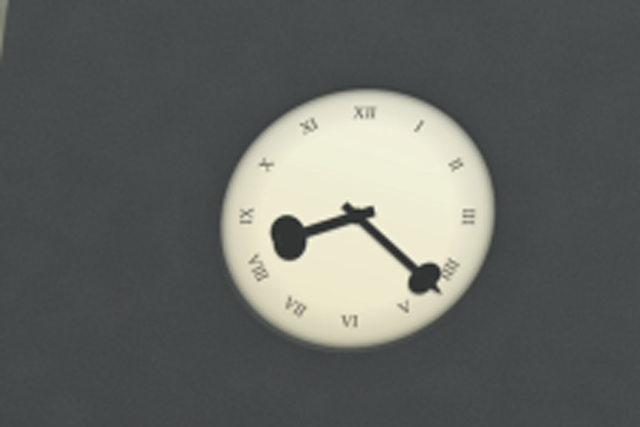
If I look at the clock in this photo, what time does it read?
8:22
